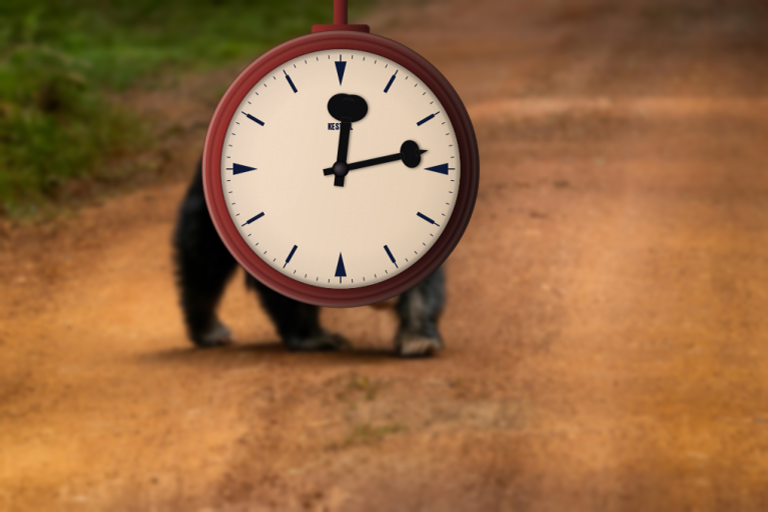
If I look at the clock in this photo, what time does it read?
12:13
